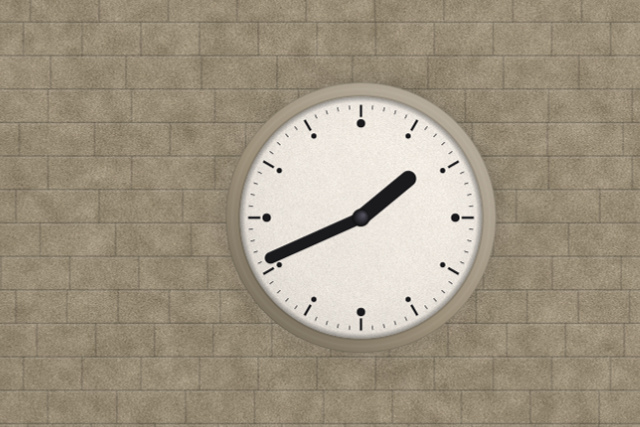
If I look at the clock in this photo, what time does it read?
1:41
